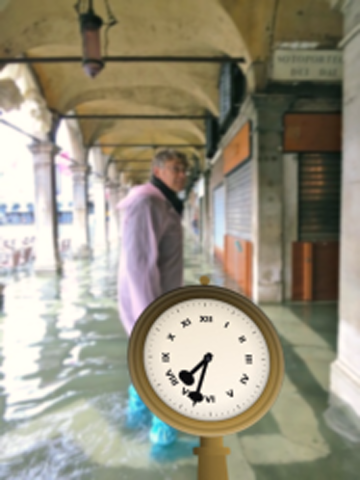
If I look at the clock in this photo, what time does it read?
7:33
